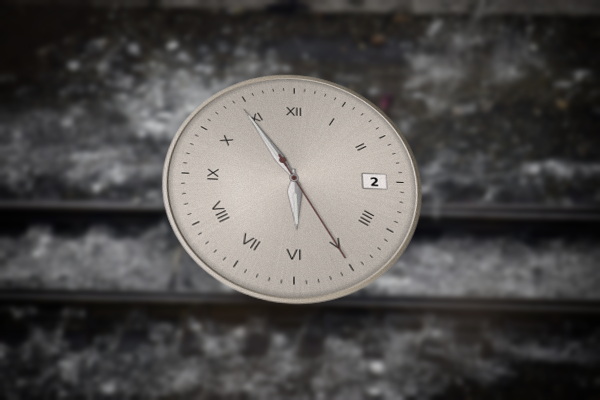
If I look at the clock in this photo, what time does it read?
5:54:25
